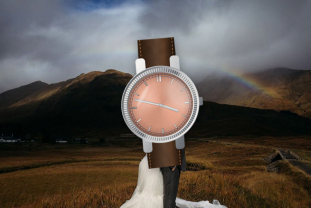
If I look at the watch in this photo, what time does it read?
3:48
